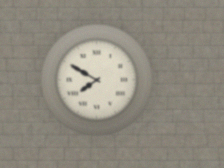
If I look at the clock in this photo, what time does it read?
7:50
